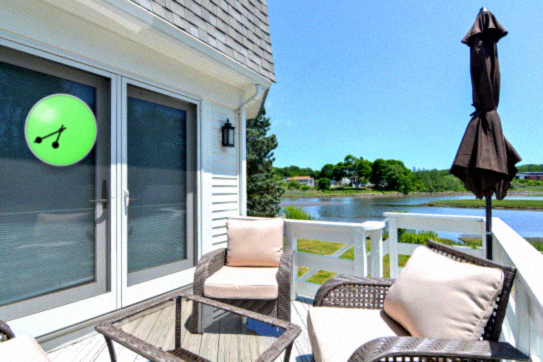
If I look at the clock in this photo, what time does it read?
6:41
